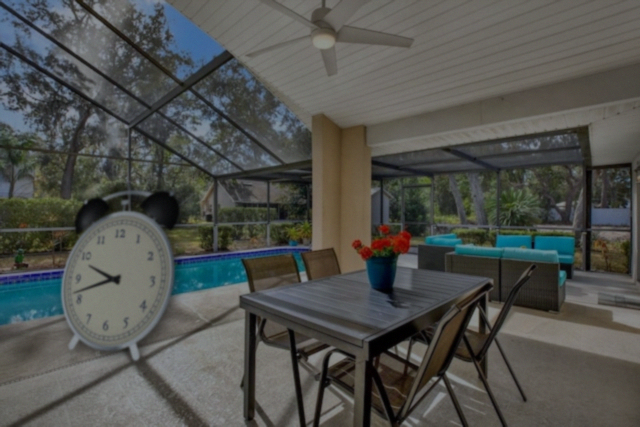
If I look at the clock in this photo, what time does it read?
9:42
